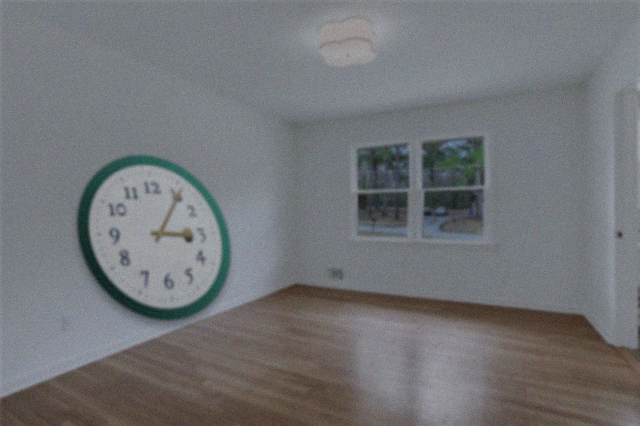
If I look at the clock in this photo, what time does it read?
3:06
